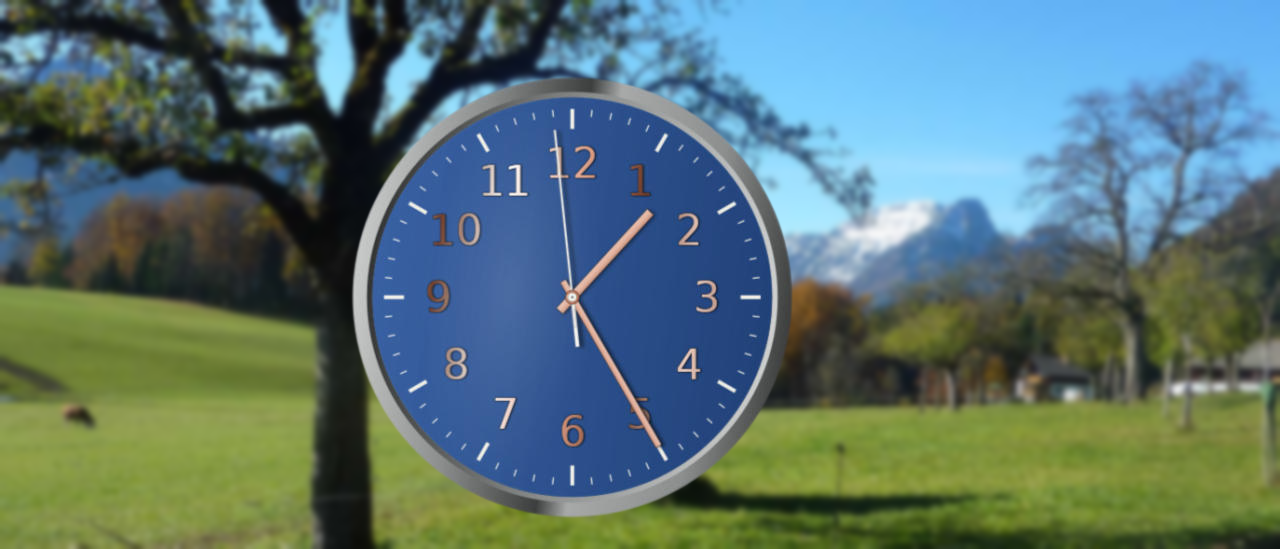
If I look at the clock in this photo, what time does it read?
1:24:59
